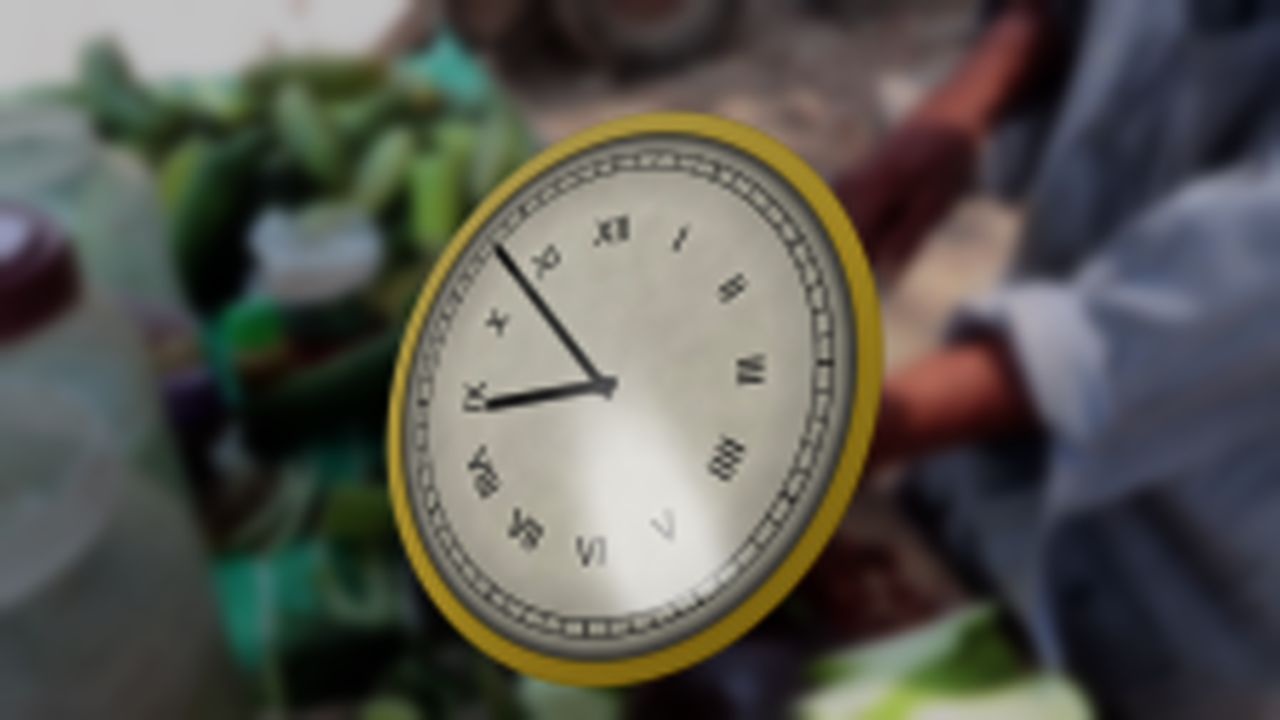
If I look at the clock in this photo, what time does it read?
8:53
